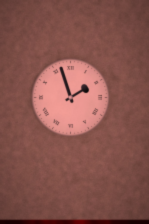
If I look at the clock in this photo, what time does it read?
1:57
